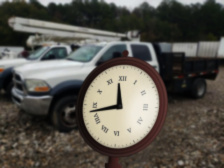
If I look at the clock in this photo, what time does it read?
11:43
